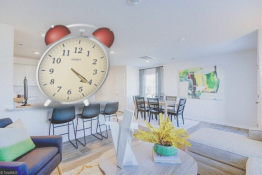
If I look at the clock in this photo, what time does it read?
4:21
